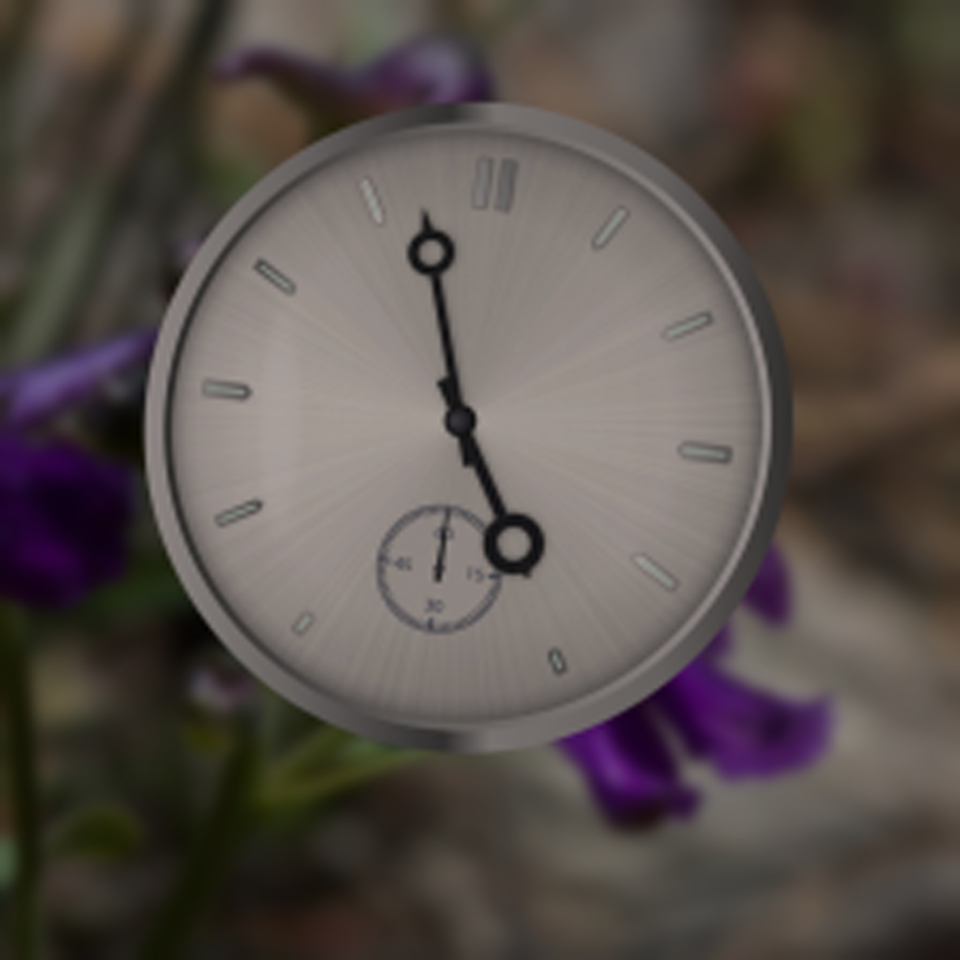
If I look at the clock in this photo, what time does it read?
4:57
